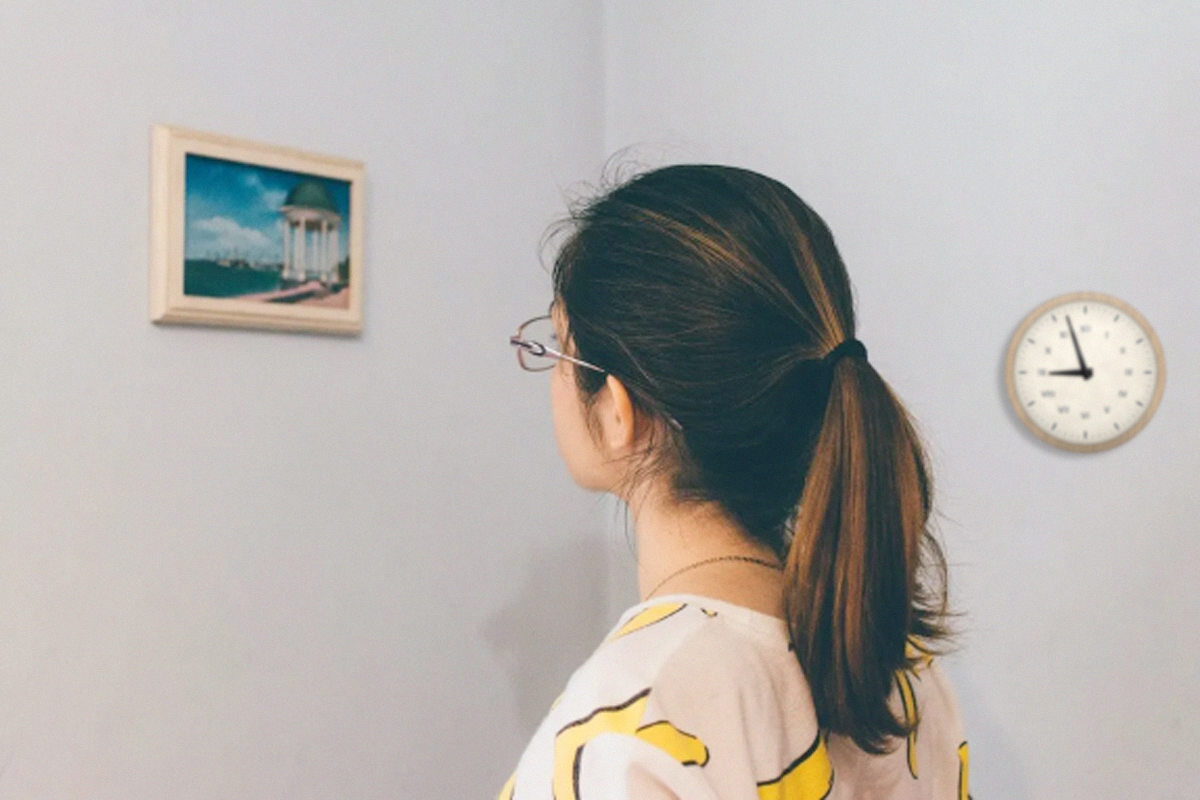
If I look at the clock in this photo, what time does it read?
8:57
